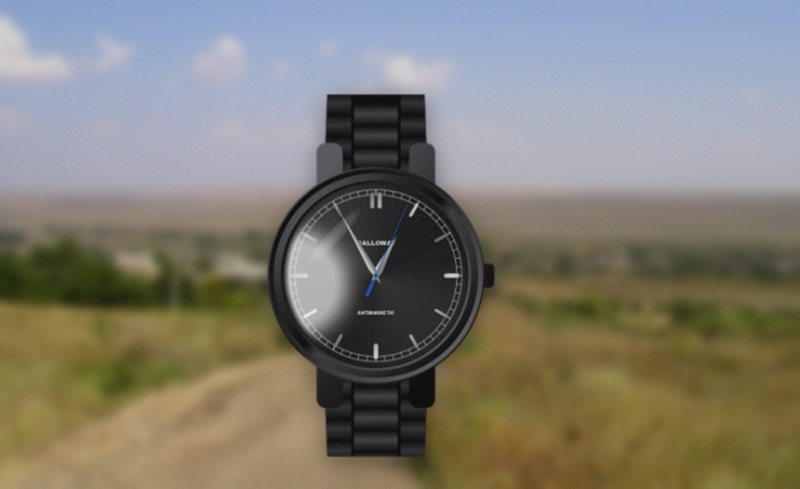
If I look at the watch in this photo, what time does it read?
12:55:04
